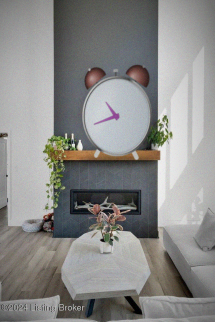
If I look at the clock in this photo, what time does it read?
10:42
